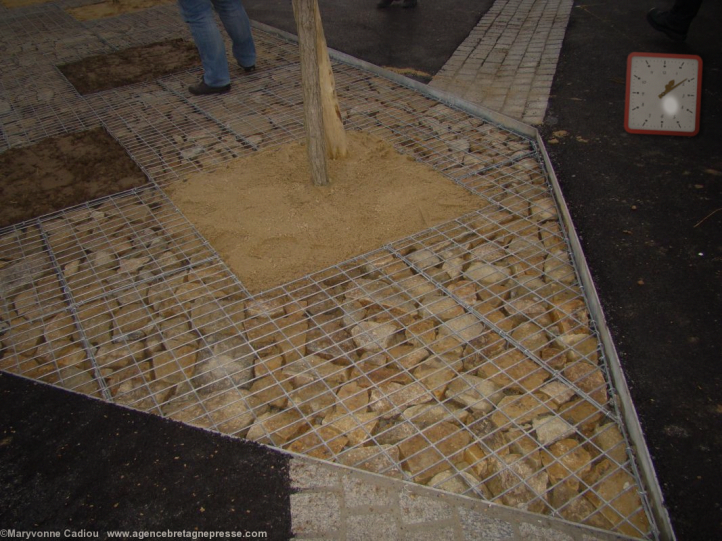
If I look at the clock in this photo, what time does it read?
1:09
